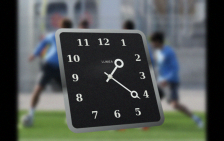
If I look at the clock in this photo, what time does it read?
1:22
